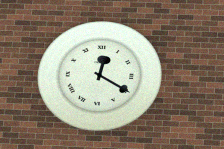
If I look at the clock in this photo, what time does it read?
12:20
